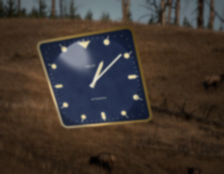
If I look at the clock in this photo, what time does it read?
1:09
